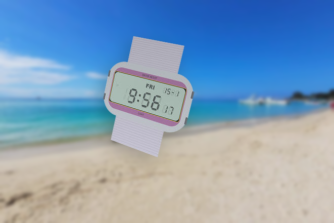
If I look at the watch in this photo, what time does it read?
9:56:17
